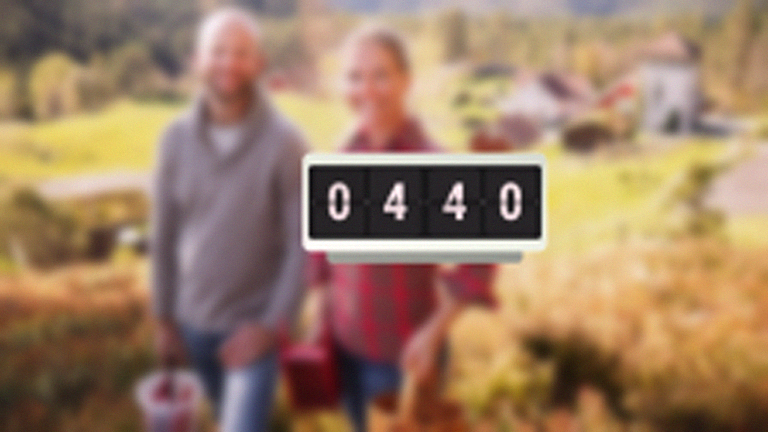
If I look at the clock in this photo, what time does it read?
4:40
